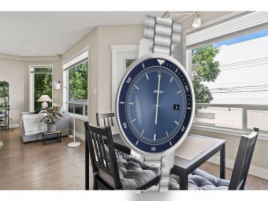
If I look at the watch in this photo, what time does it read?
6:00
